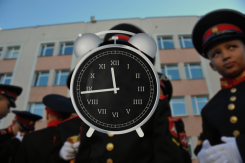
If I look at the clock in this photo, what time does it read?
11:44
